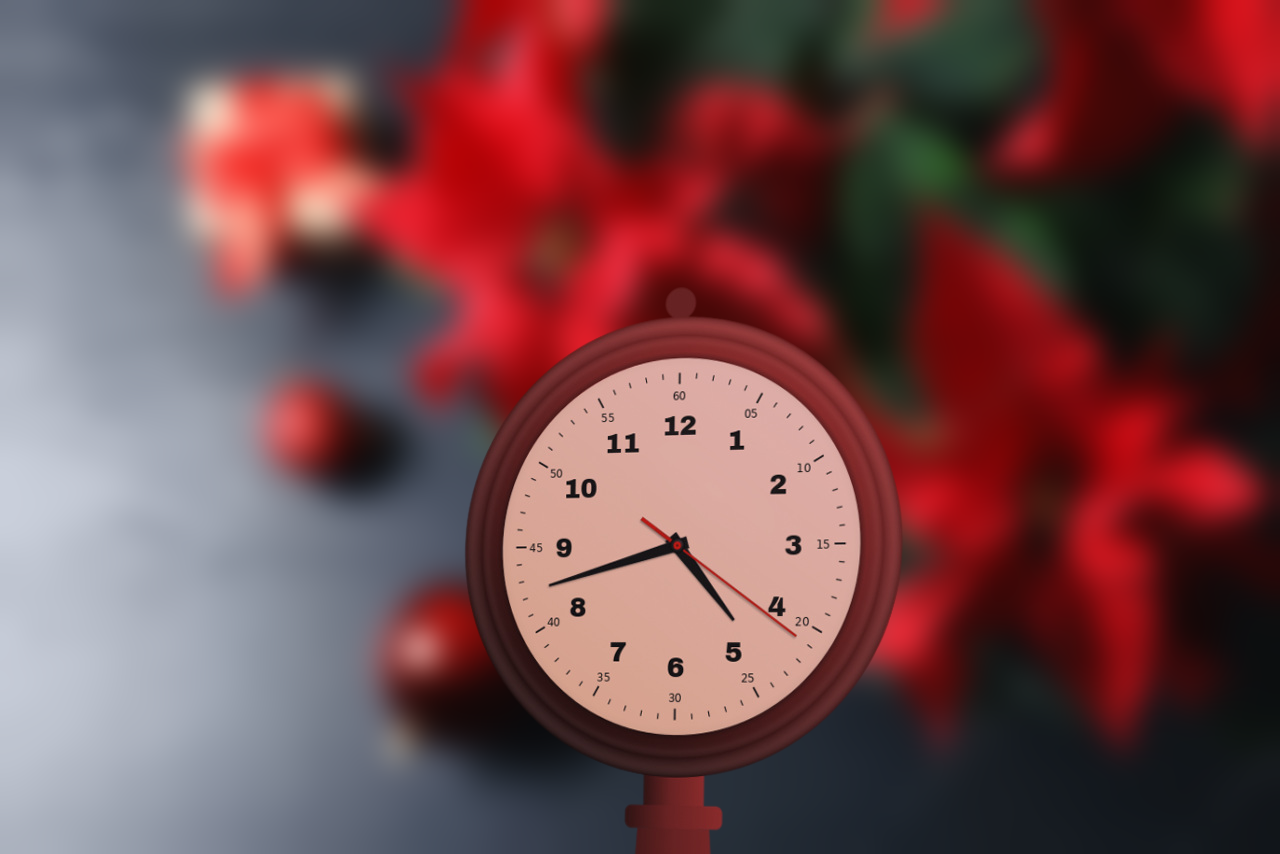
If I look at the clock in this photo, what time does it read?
4:42:21
